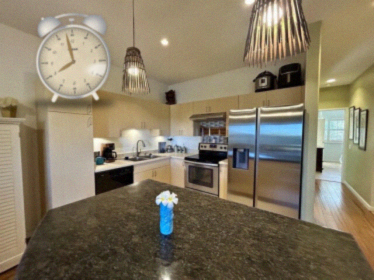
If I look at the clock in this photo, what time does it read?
7:58
